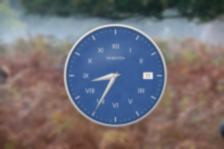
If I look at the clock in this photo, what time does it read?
8:35
